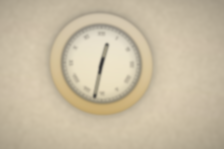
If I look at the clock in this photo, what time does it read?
12:32
